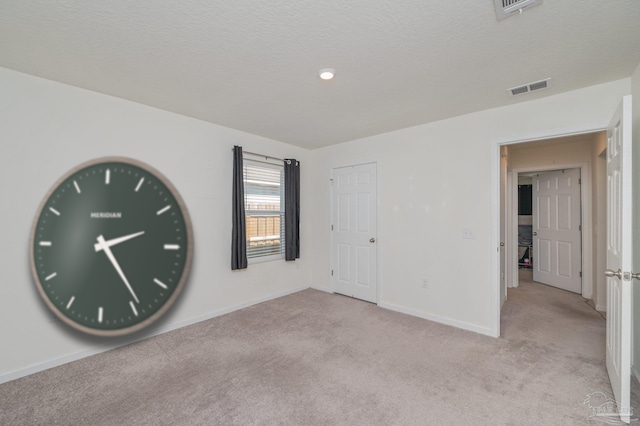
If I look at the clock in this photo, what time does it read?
2:24
